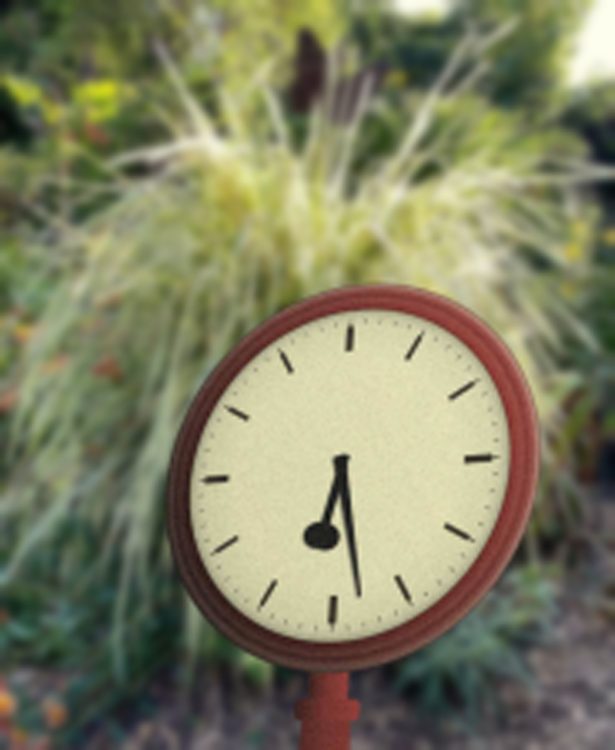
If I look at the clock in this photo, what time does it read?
6:28
